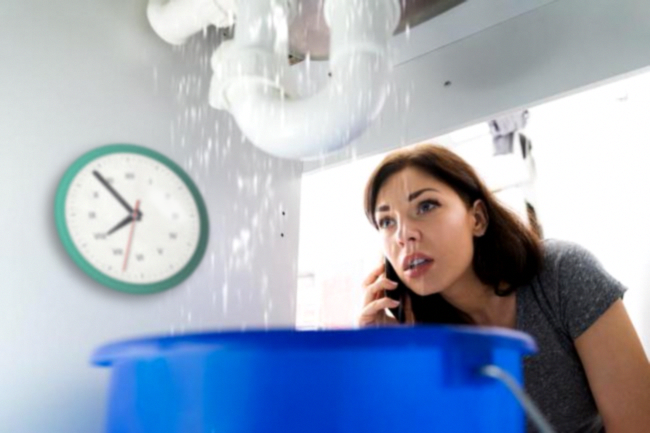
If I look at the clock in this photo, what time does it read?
7:53:33
